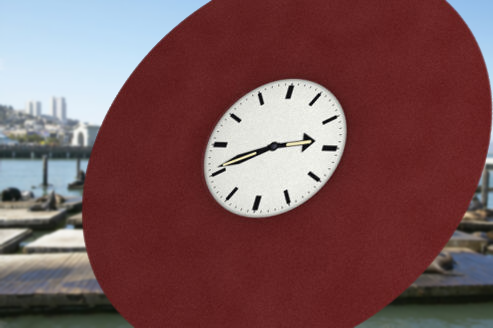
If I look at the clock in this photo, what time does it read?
2:41
